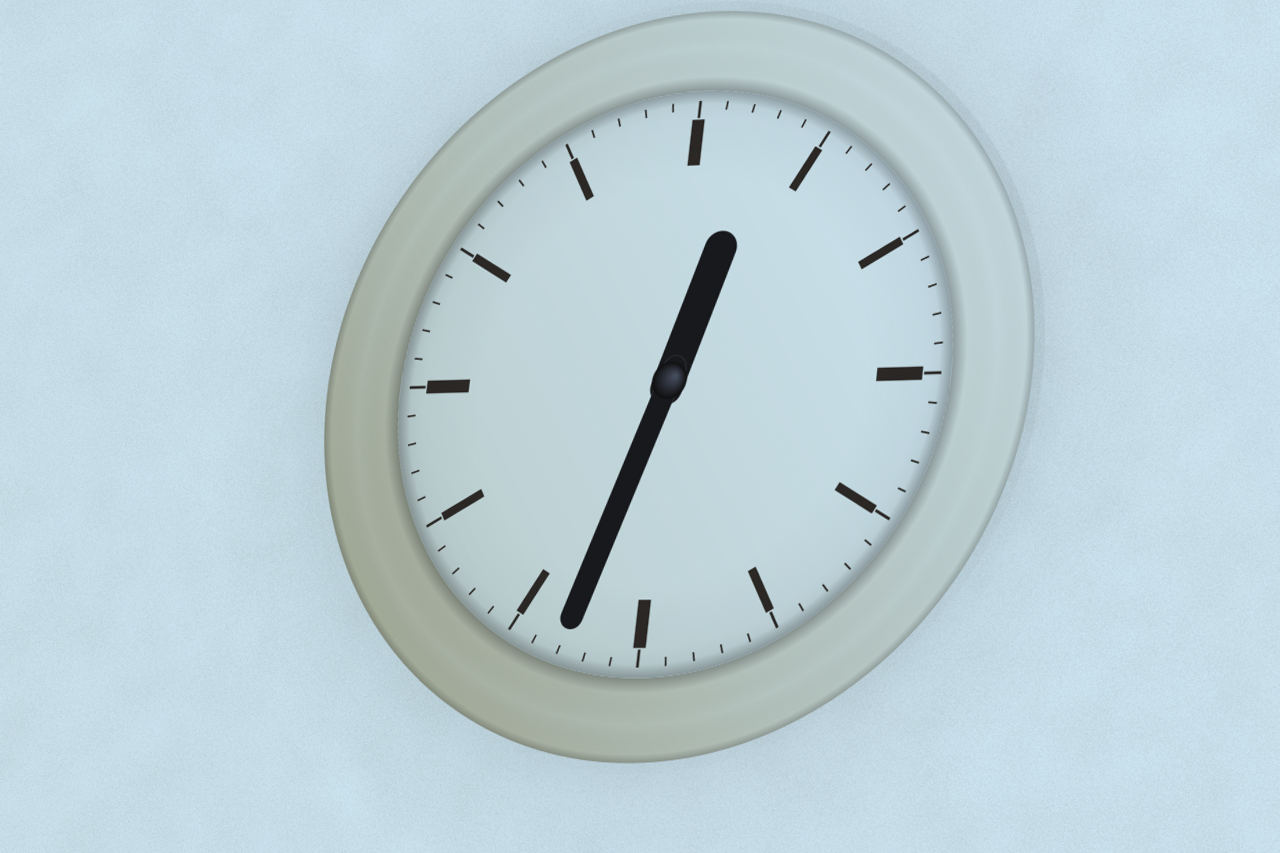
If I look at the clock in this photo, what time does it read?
12:33
